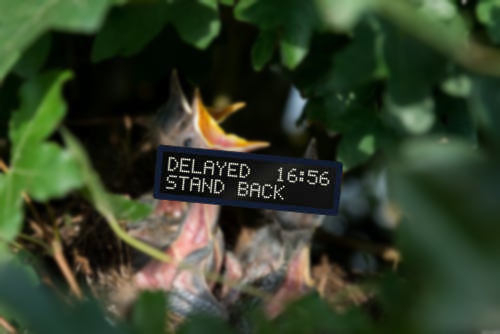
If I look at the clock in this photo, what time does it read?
16:56
